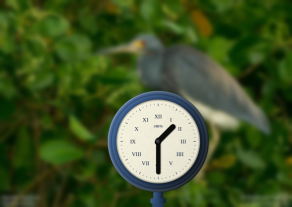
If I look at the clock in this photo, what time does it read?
1:30
